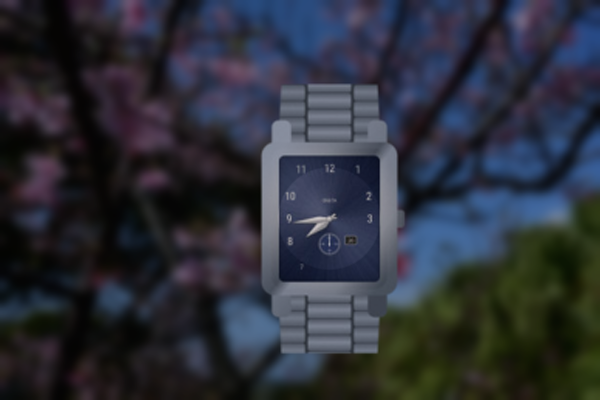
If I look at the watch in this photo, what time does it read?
7:44
